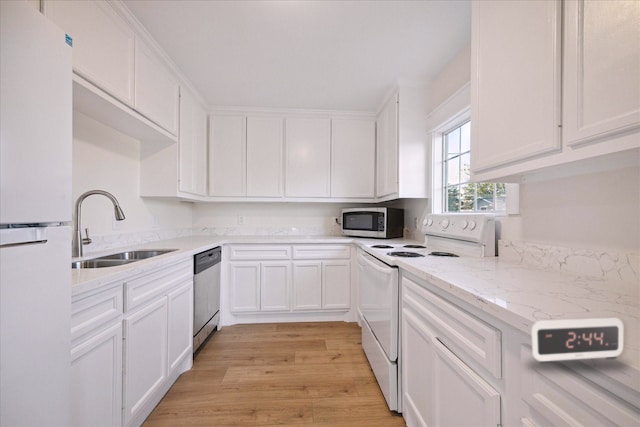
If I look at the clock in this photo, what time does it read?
2:44
